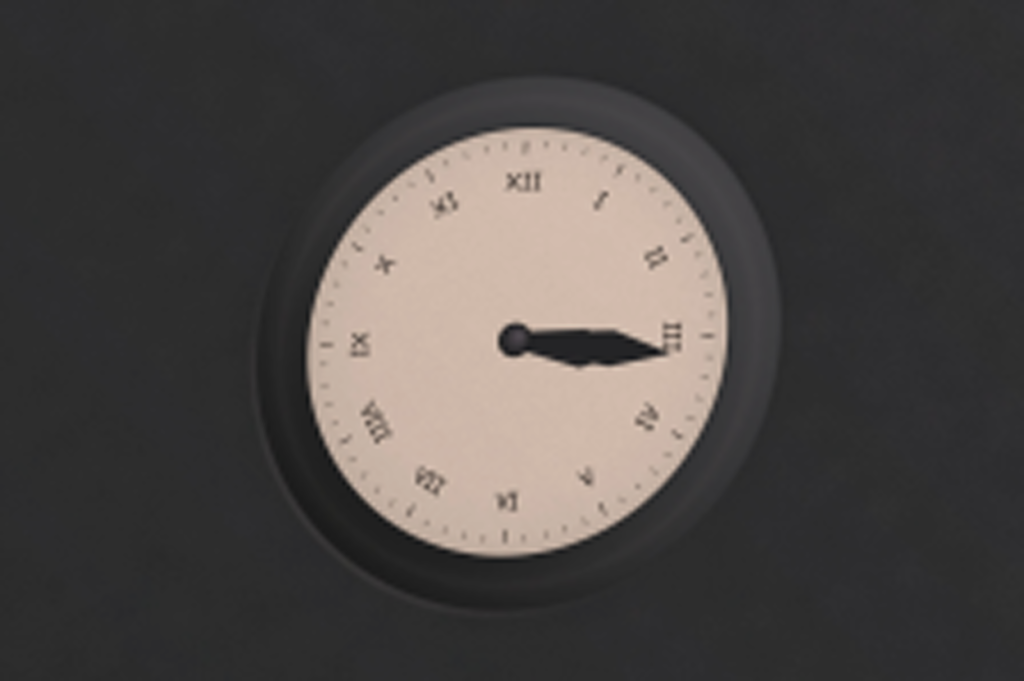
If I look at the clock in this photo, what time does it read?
3:16
